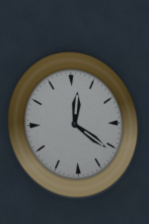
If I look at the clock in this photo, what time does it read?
12:21
